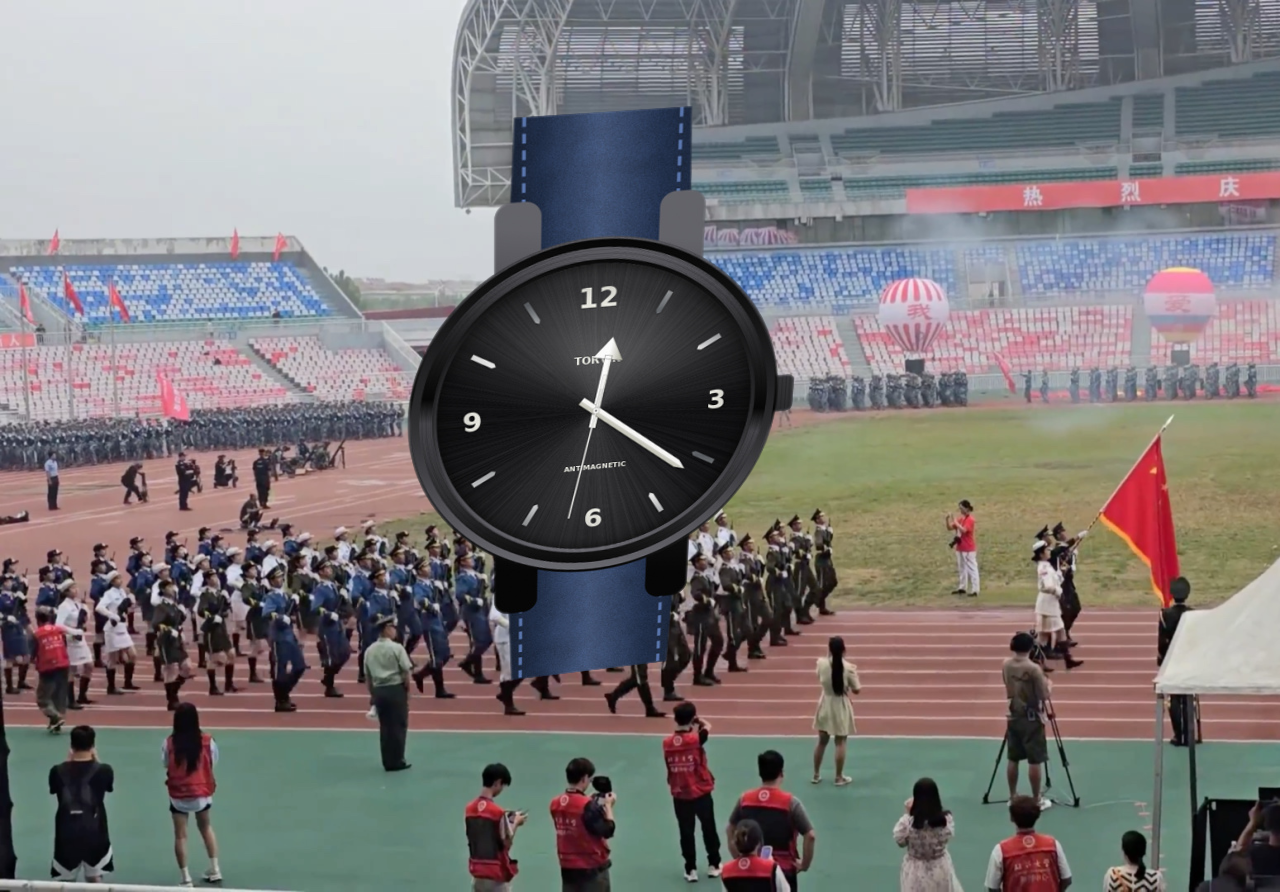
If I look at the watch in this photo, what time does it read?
12:21:32
